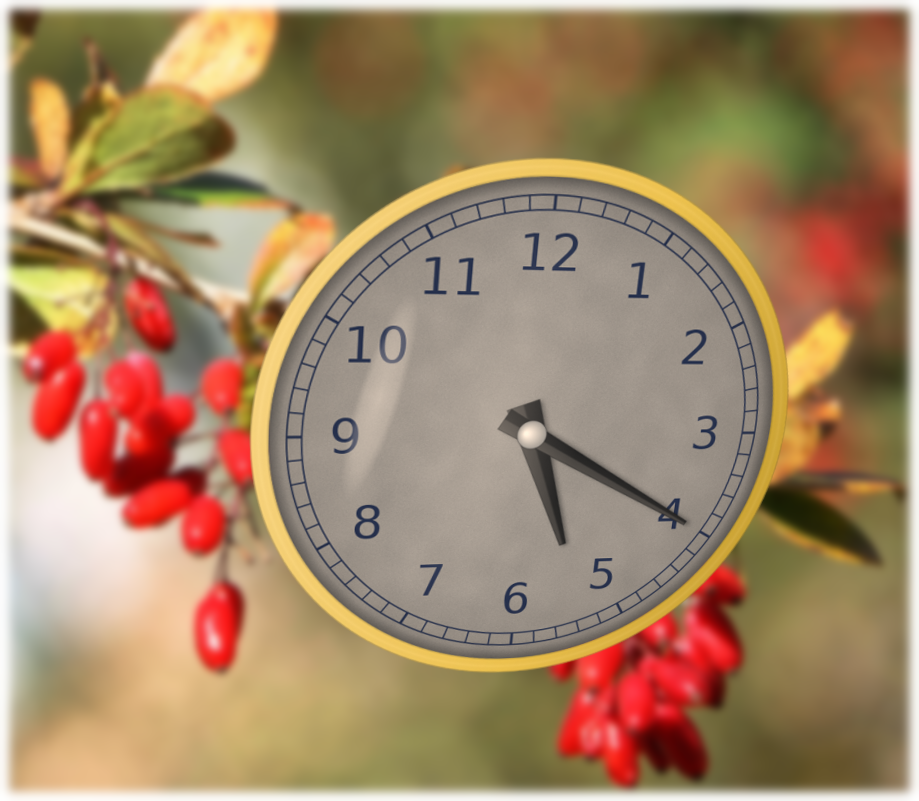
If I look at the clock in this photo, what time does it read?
5:20
